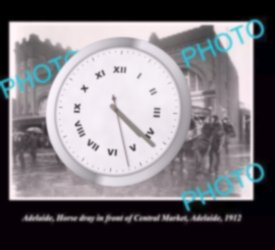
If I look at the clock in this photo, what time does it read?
4:21:27
